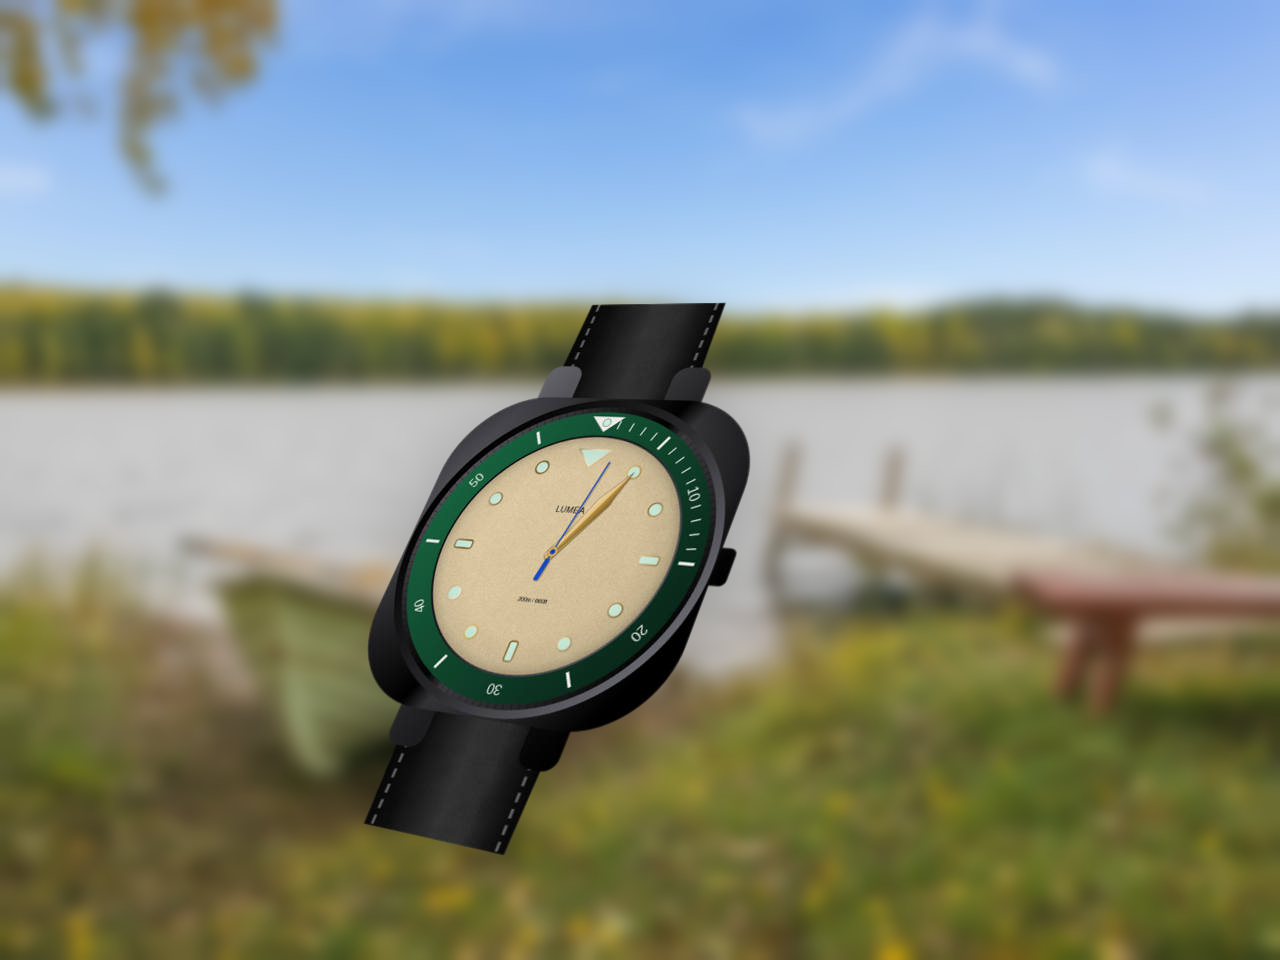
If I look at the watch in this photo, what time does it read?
1:05:02
